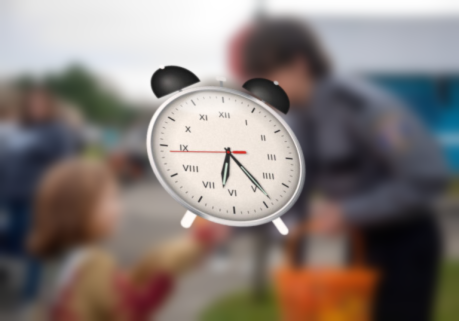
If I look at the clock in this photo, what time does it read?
6:23:44
